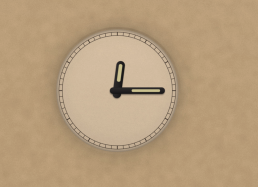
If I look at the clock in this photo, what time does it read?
12:15
